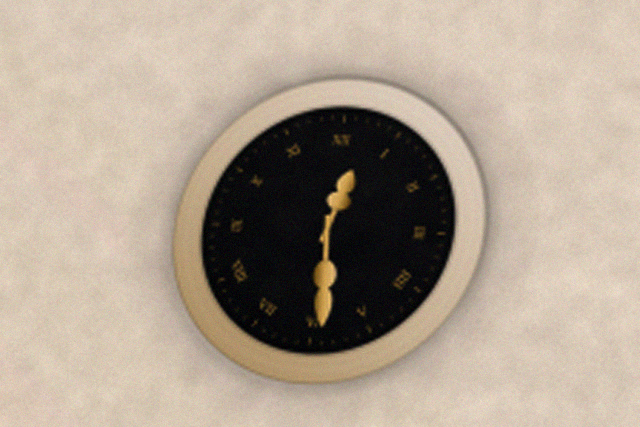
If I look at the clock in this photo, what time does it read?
12:29
